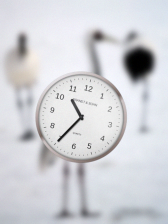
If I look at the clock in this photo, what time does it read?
10:35
